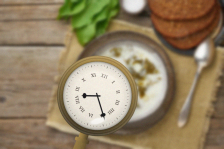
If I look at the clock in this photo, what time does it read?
8:24
